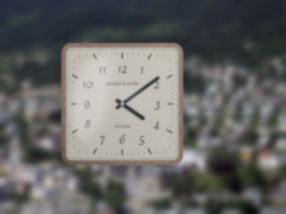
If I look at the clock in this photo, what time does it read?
4:09
